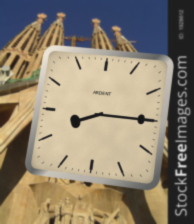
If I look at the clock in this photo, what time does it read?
8:15
